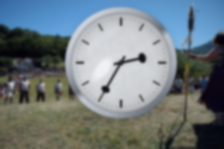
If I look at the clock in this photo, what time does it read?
2:35
